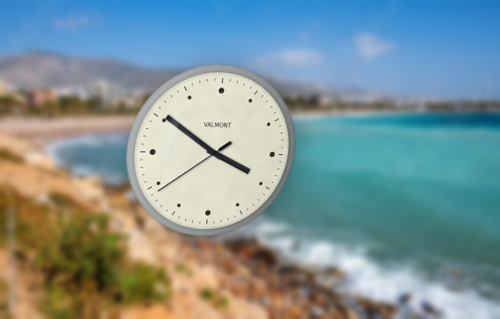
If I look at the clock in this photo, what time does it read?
3:50:39
